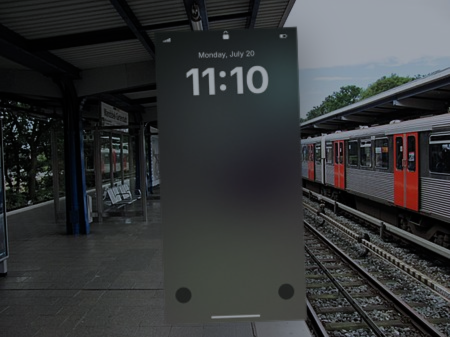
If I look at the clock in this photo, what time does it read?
11:10
